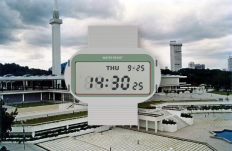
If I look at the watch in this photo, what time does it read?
14:30:25
